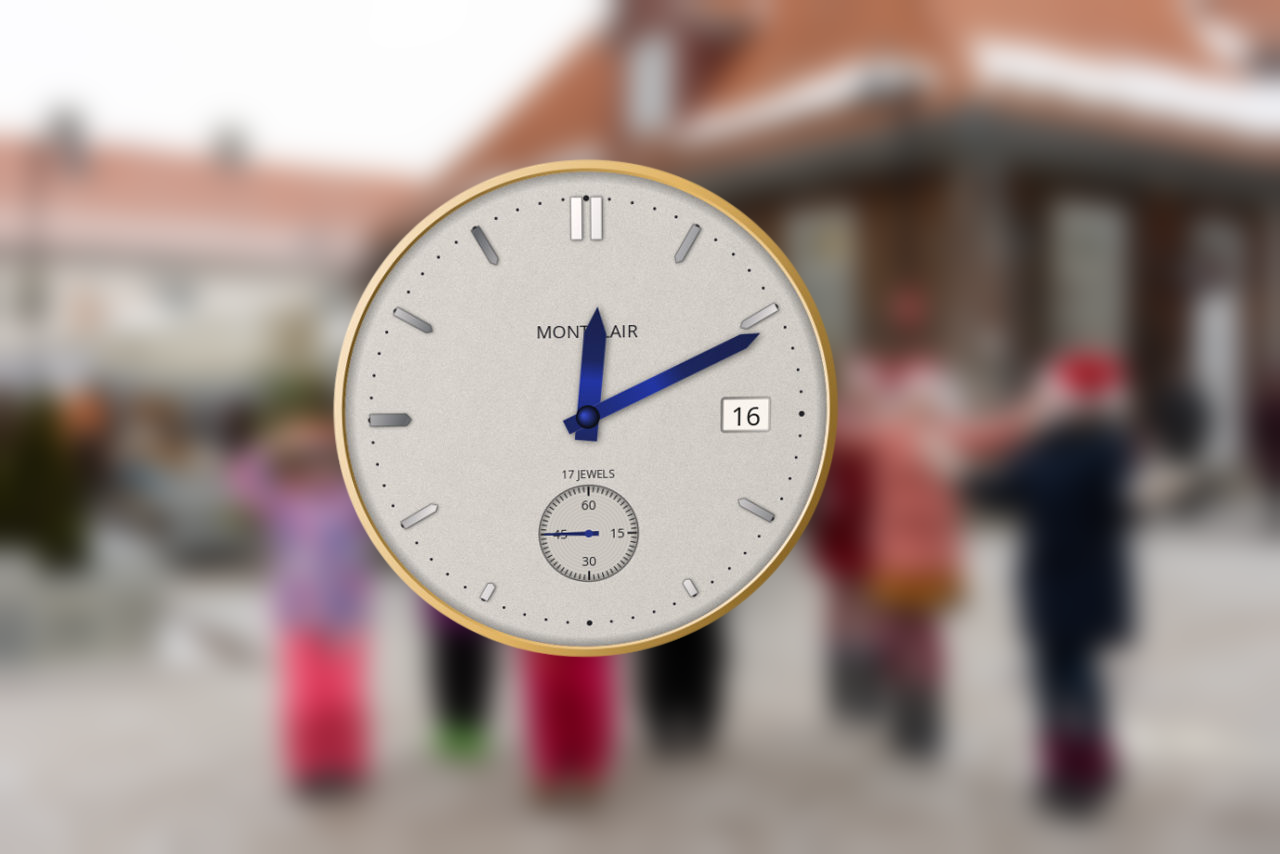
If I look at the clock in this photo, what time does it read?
12:10:45
